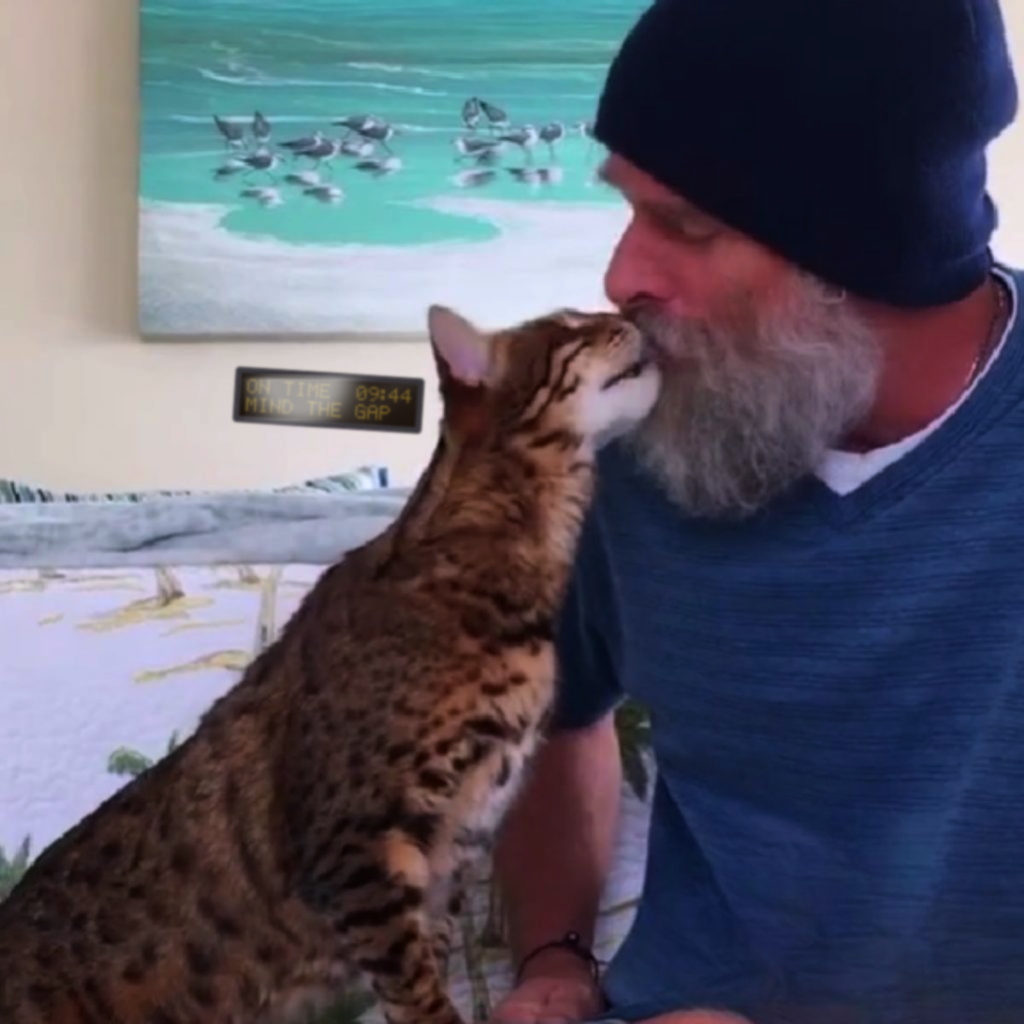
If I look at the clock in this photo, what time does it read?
9:44
